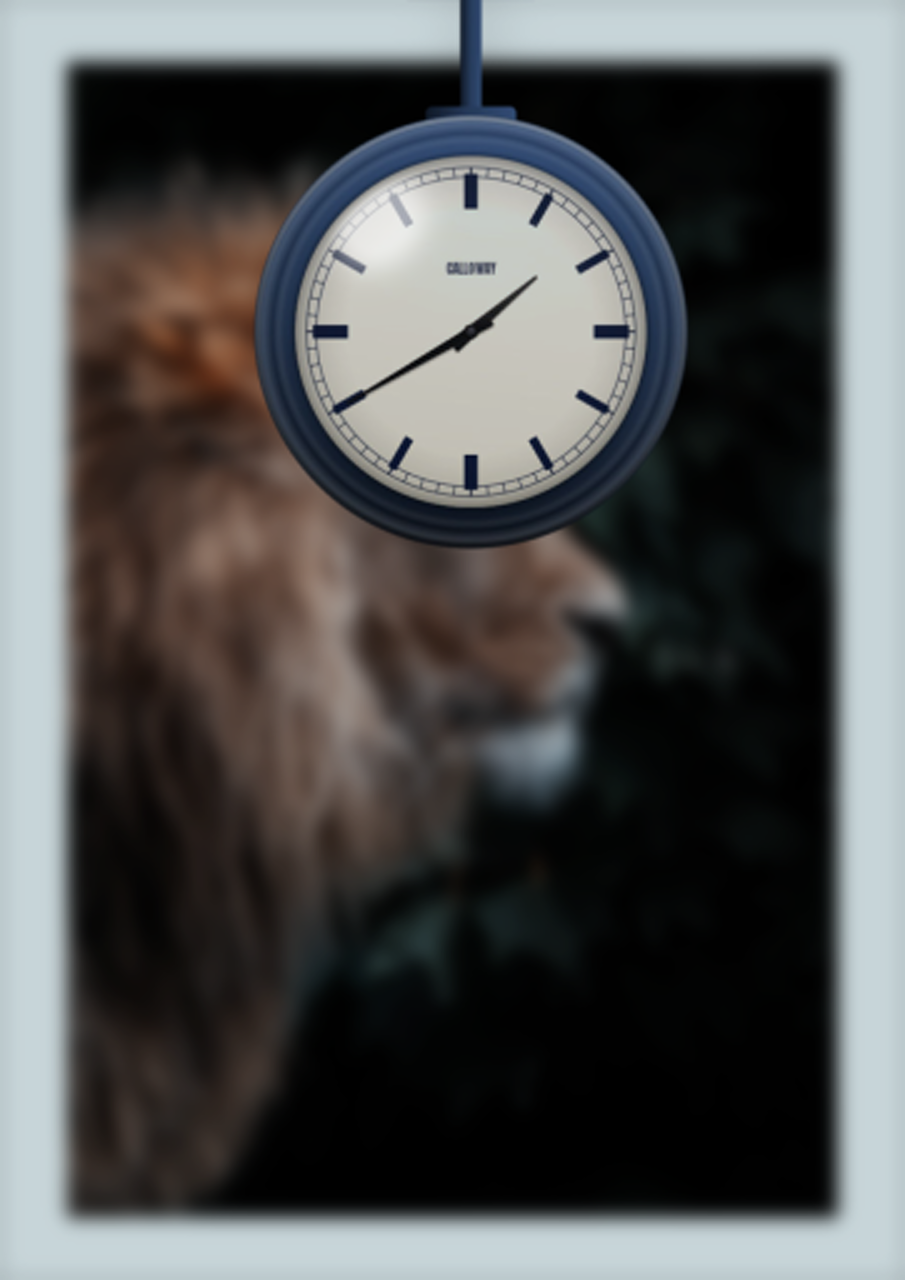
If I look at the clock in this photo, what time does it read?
1:40
